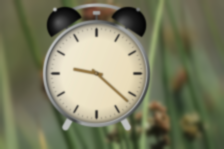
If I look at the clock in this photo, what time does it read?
9:22
